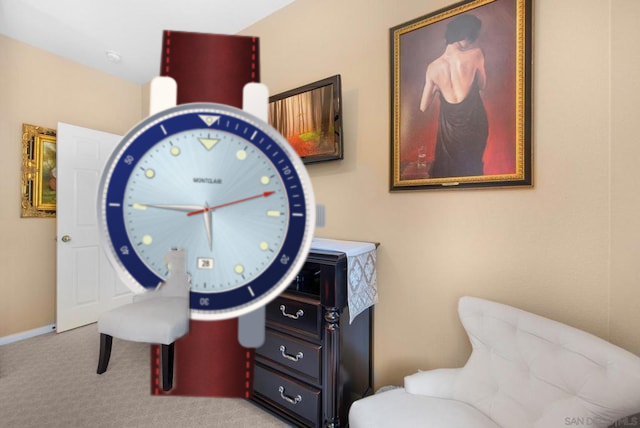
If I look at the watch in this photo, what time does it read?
5:45:12
